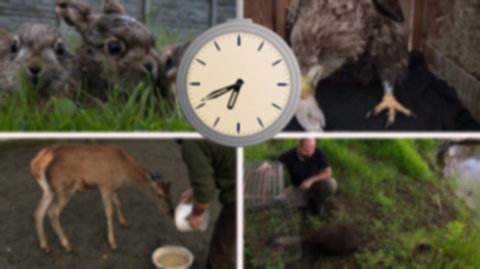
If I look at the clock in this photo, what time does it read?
6:41
